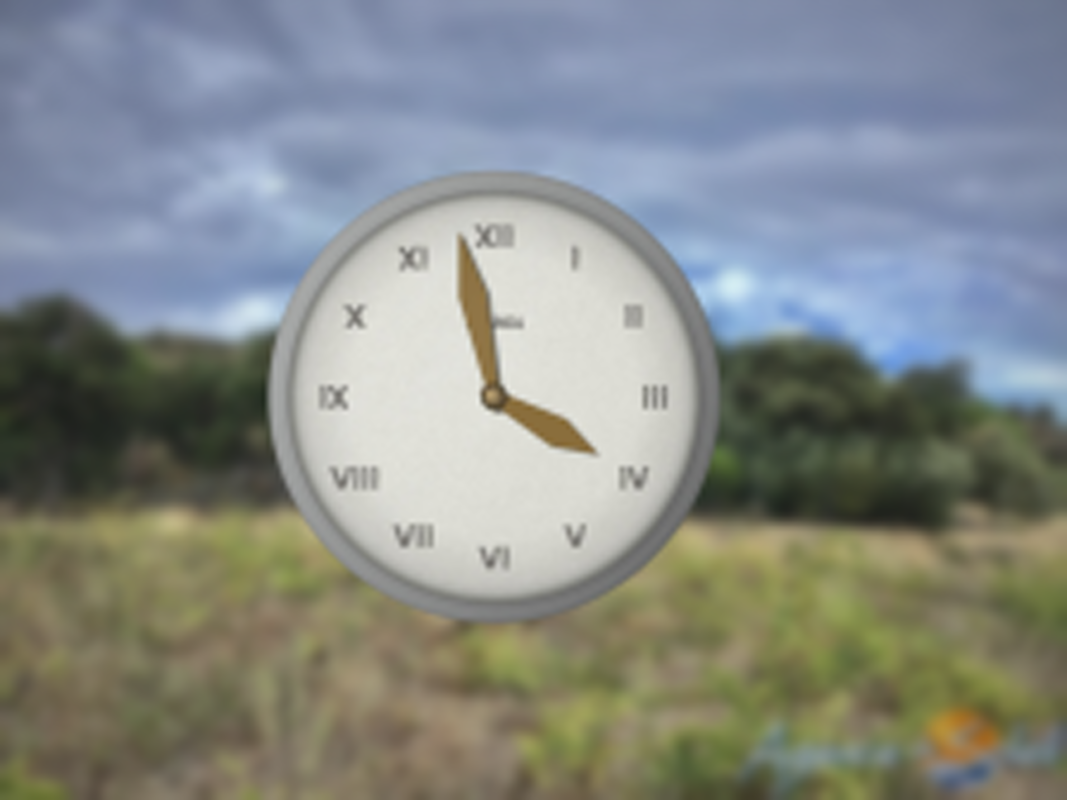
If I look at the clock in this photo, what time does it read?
3:58
